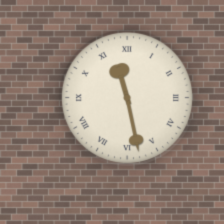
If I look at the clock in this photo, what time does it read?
11:28
